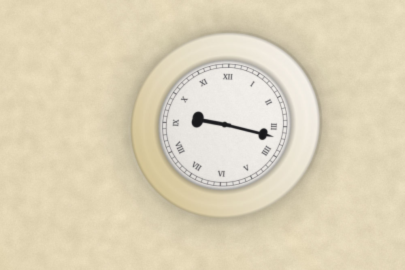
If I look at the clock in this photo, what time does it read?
9:17
